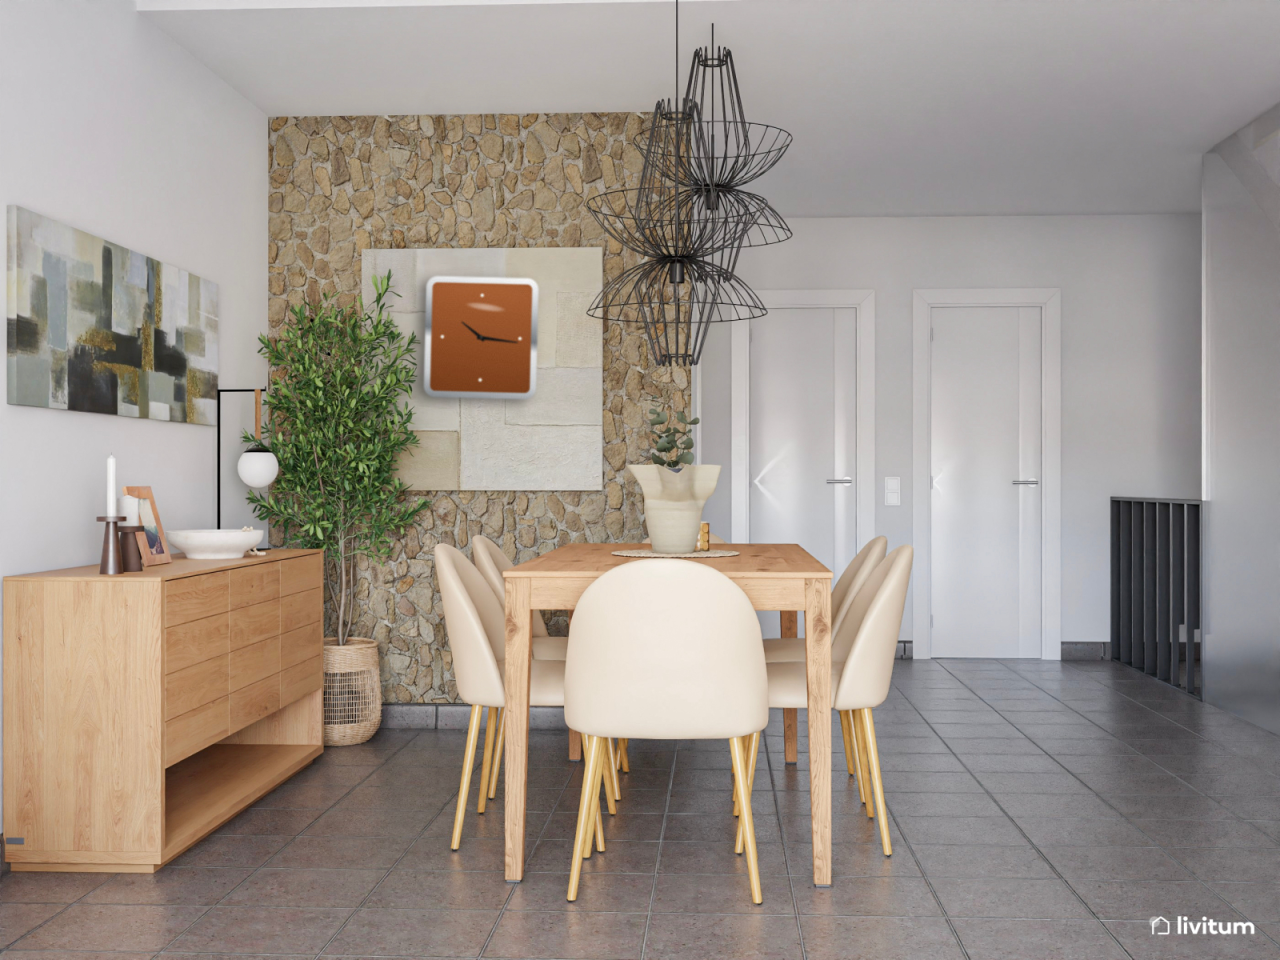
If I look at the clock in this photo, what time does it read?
10:16
